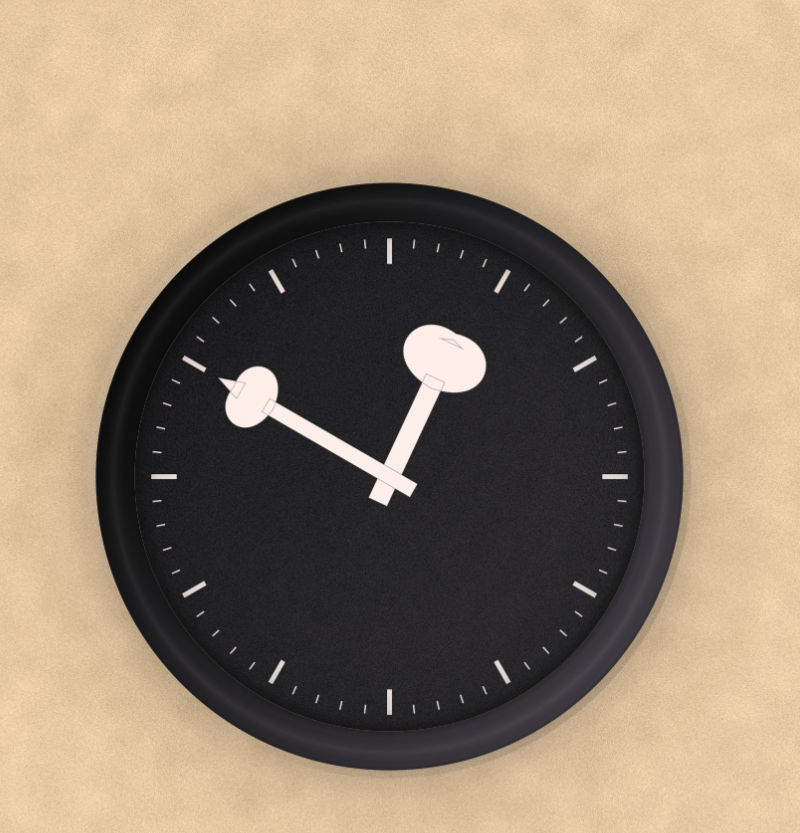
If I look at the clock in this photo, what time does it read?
12:50
